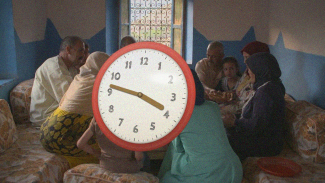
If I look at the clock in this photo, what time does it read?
3:47
